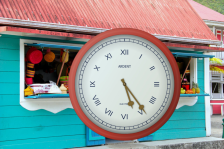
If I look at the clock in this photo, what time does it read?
5:24
